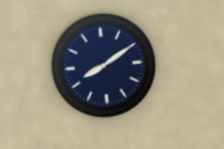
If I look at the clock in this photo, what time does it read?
8:10
